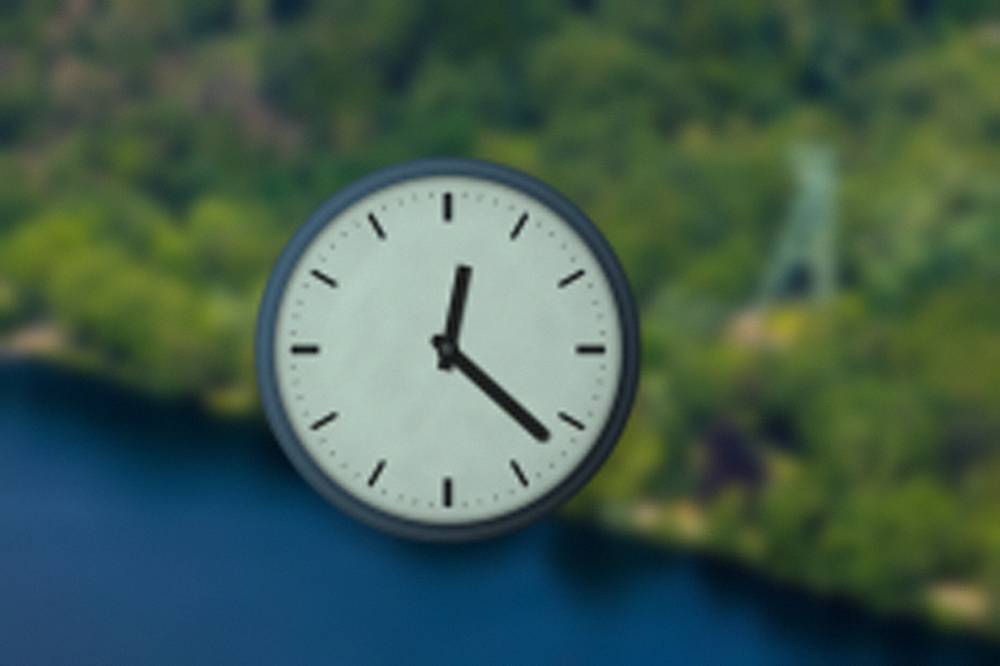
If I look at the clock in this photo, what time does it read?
12:22
